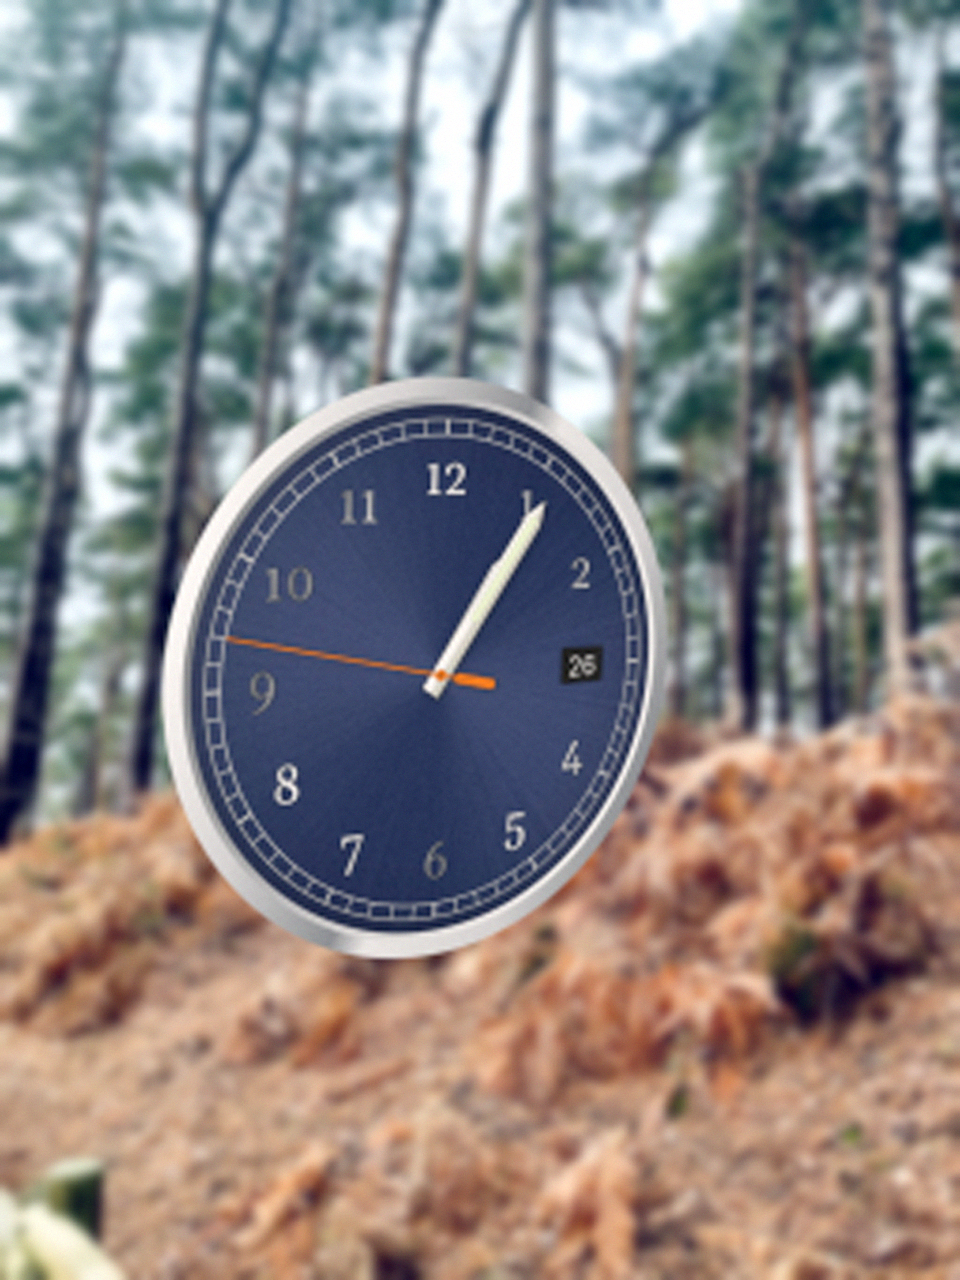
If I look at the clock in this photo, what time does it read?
1:05:47
